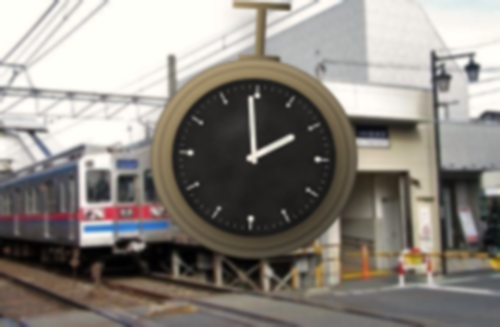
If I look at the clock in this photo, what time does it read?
1:59
